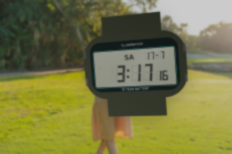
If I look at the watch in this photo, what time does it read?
3:17
